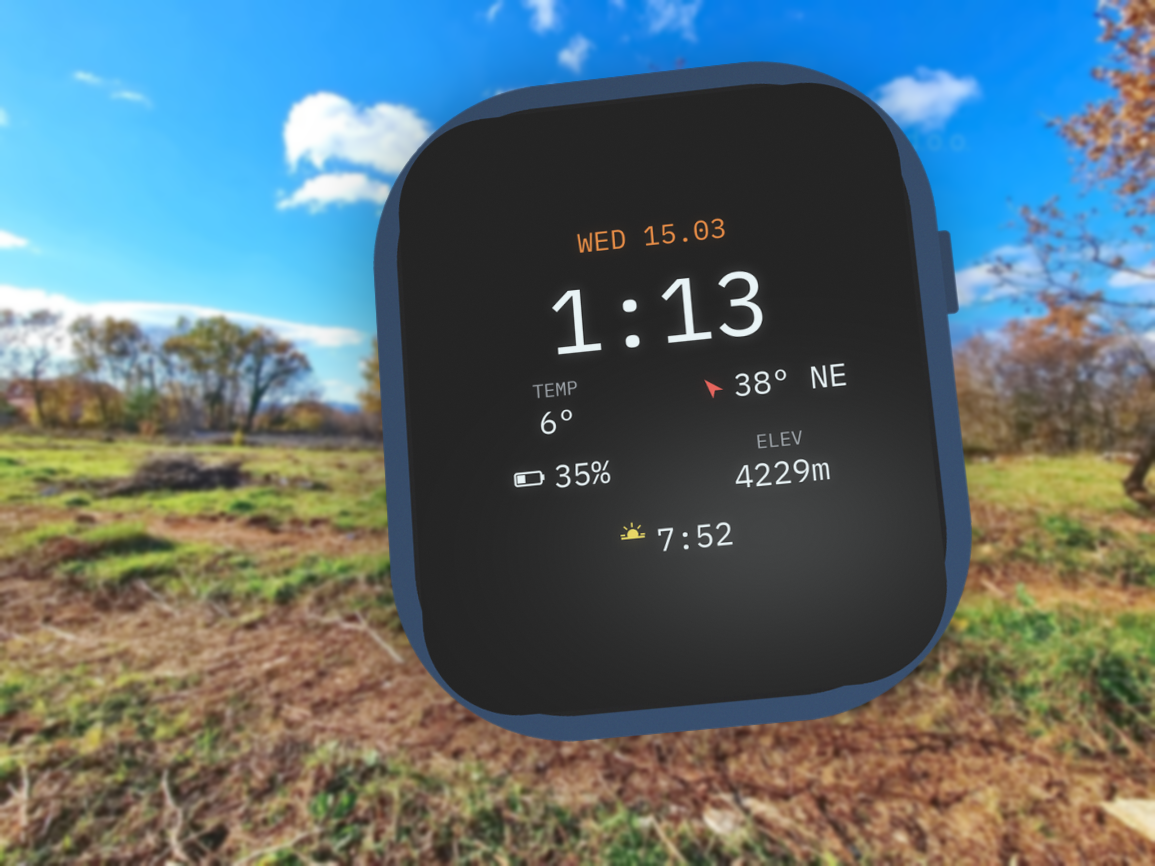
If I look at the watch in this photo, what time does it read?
1:13
